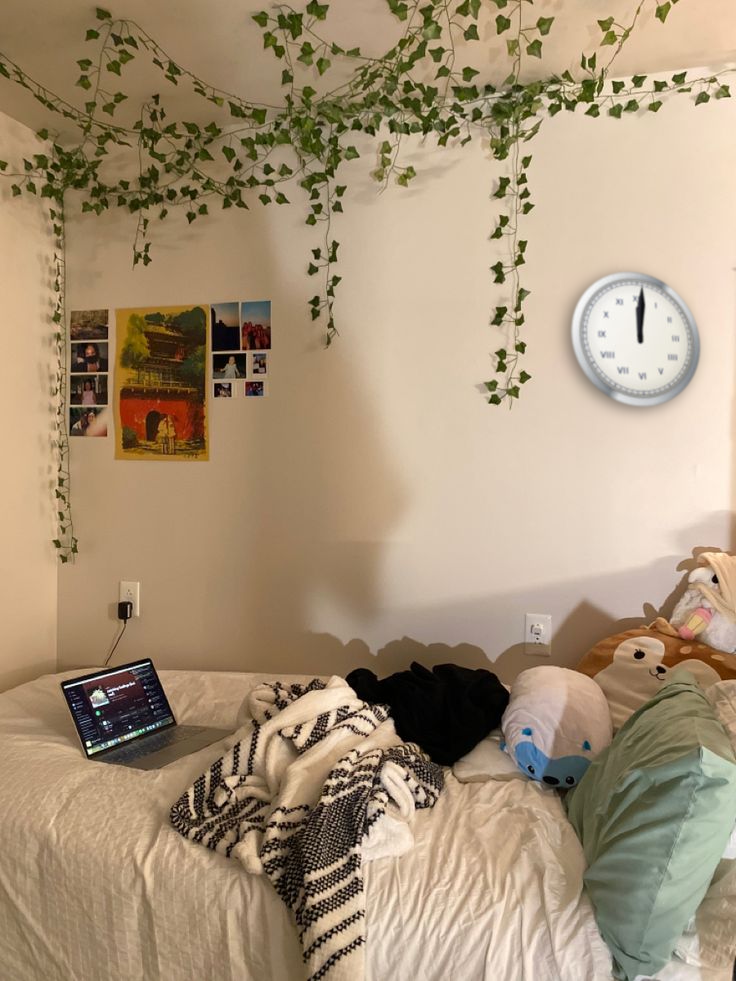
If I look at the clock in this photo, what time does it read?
12:01
